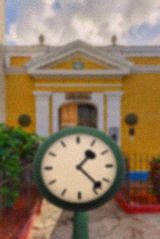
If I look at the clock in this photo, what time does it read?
1:23
